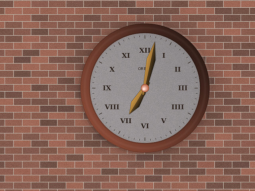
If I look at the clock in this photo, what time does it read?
7:02
